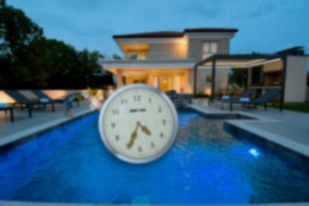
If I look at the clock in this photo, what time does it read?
4:34
